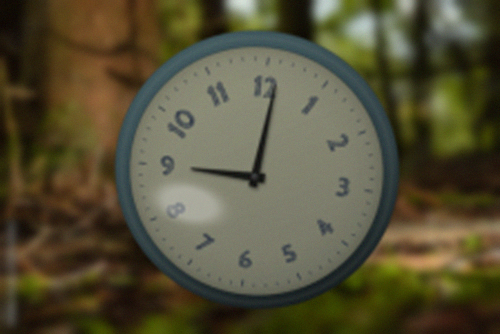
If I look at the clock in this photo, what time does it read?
9:01
